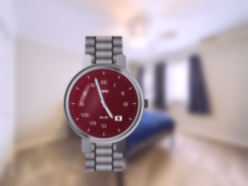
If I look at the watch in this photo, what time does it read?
4:57
